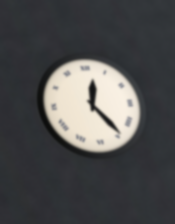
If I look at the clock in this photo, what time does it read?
12:24
